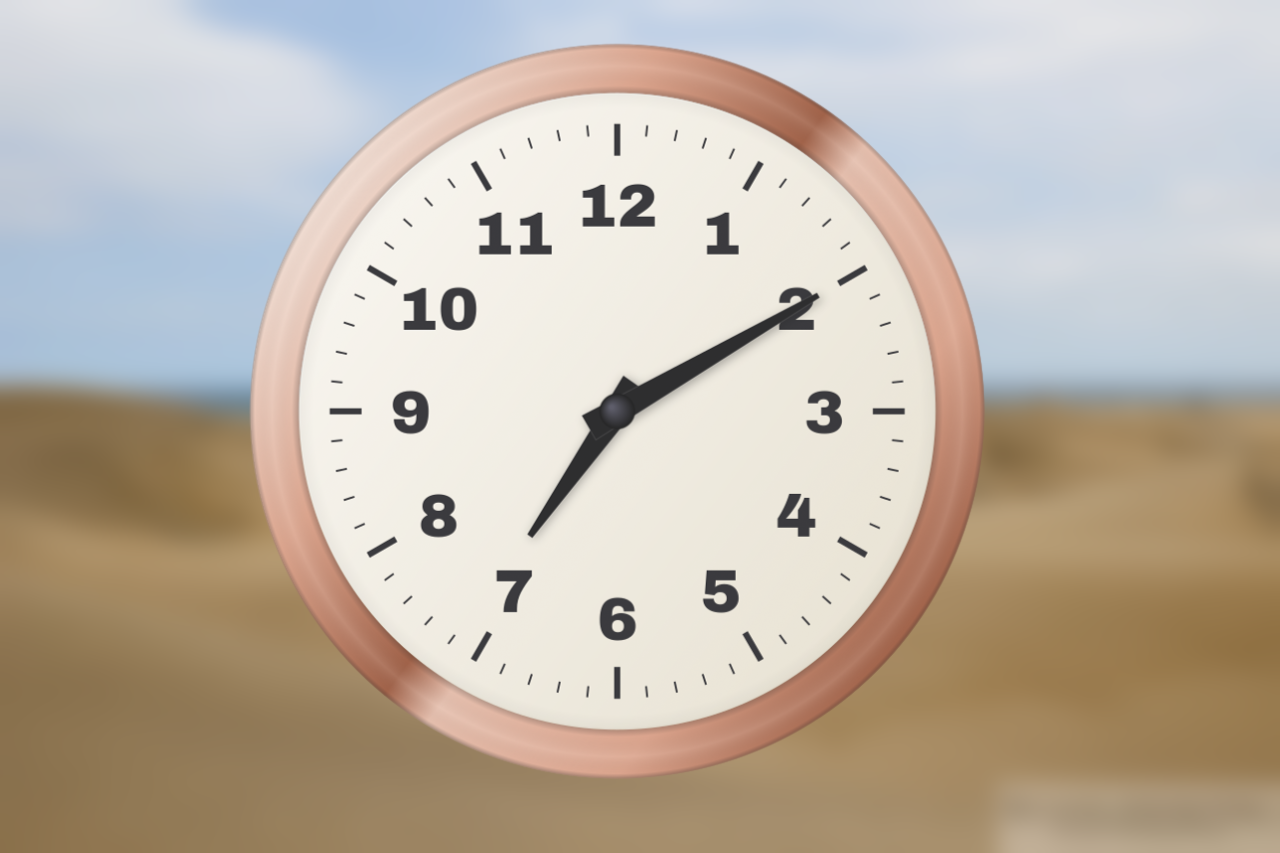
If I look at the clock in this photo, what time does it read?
7:10
